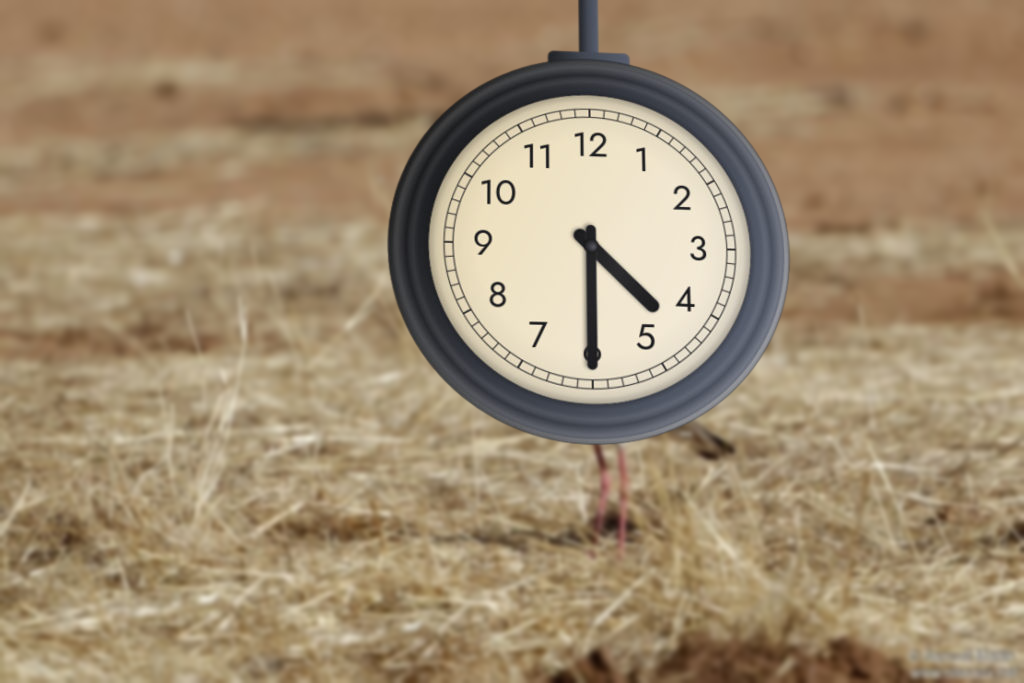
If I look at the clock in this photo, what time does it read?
4:30
